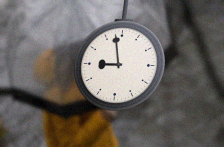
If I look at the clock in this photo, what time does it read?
8:58
